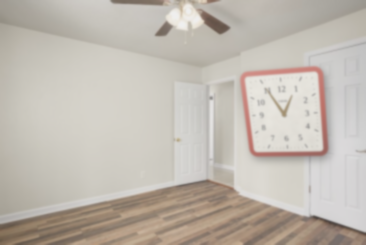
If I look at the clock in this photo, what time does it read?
12:55
